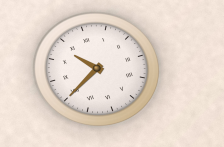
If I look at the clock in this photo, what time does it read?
10:40
